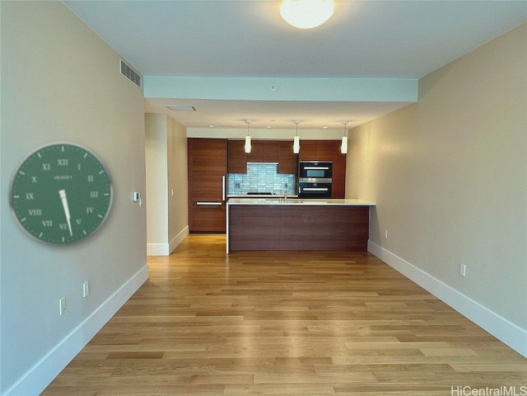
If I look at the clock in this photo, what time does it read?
5:28
